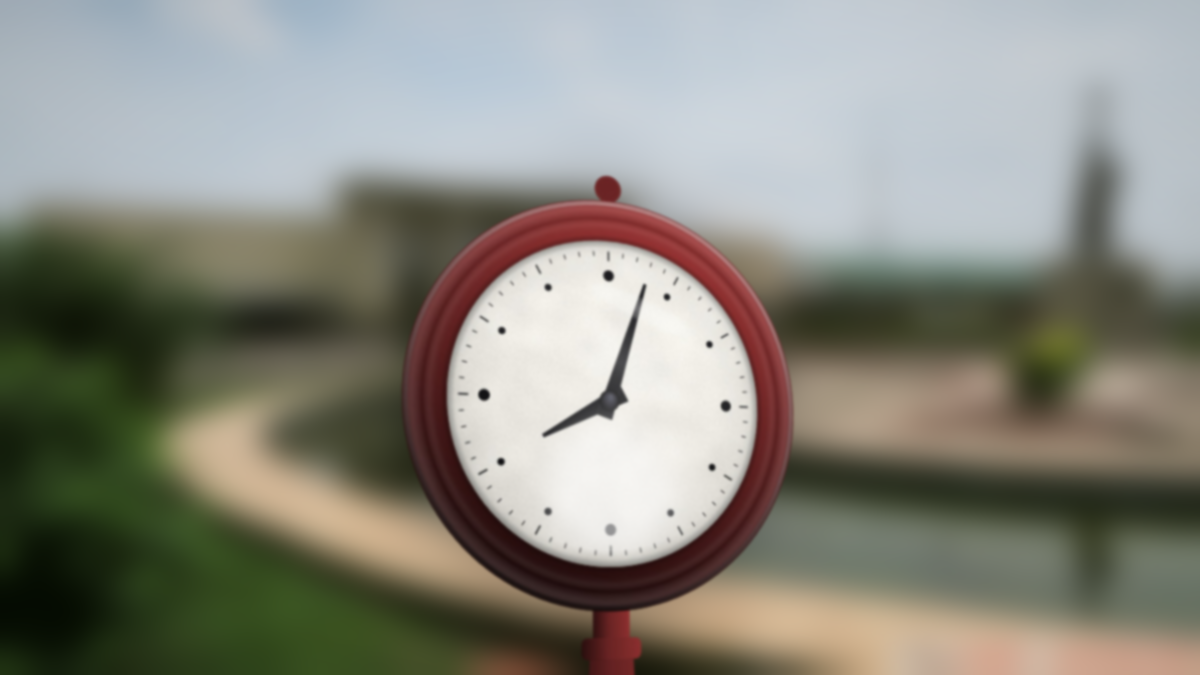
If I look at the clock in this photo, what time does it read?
8:03
